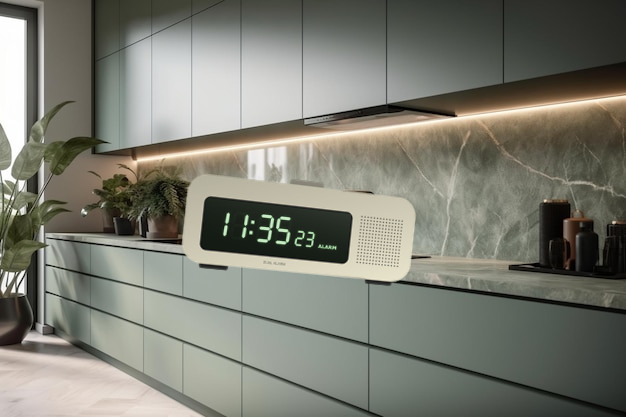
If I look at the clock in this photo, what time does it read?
11:35:23
